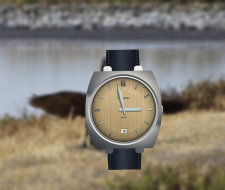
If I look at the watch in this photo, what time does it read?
2:58
